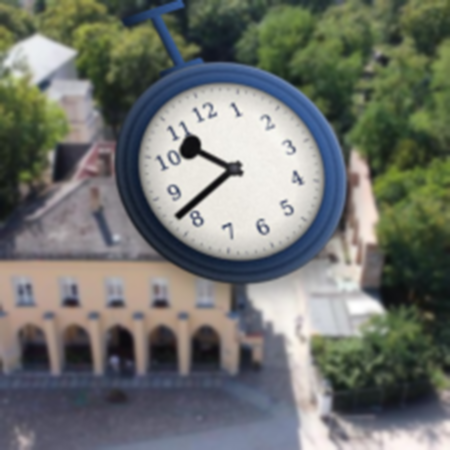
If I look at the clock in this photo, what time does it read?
10:42
